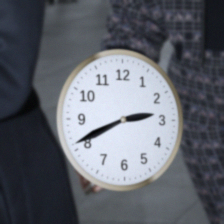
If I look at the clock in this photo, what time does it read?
2:41
